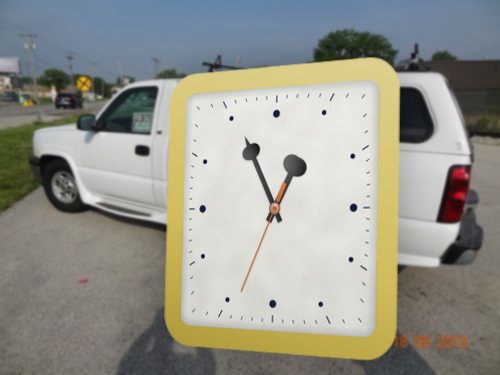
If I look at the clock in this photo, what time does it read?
12:55:34
